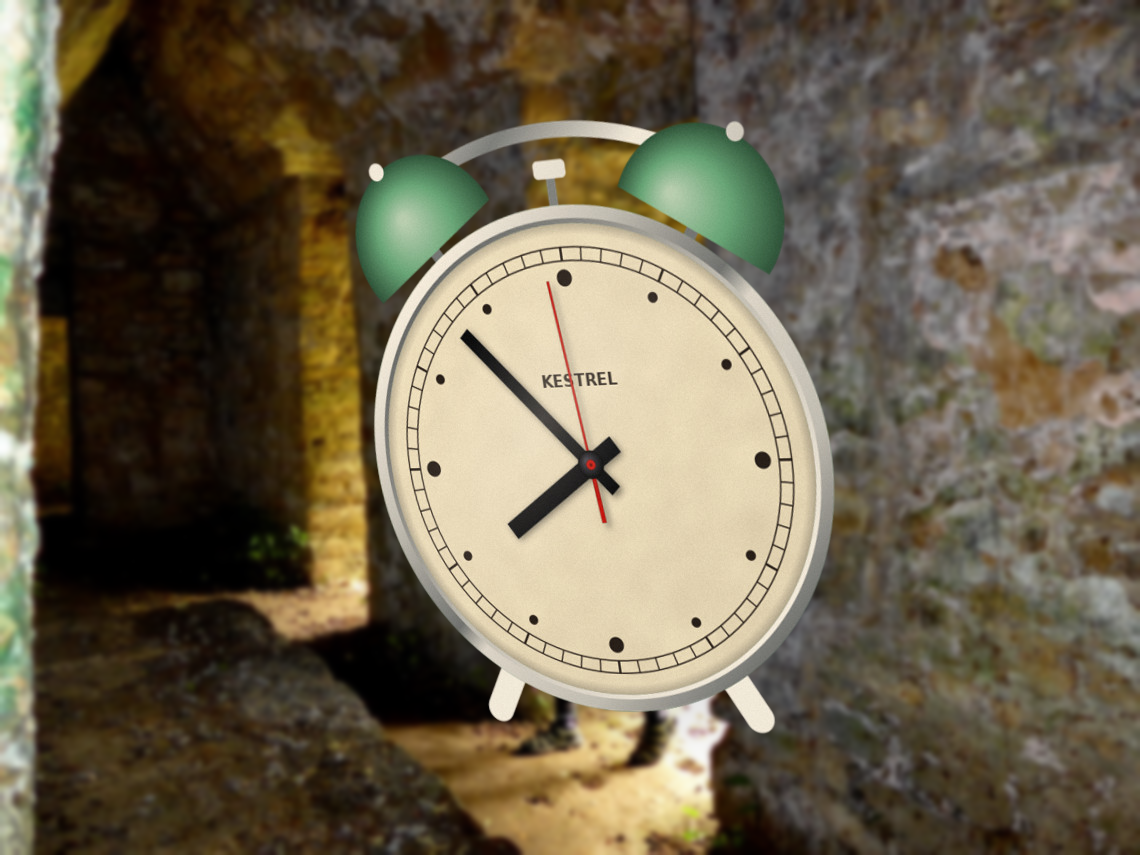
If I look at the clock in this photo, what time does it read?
7:52:59
